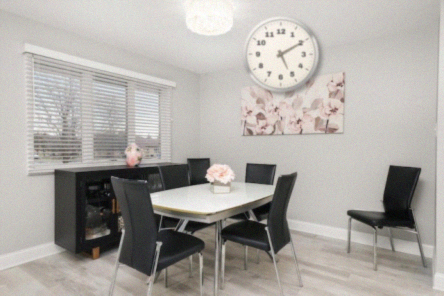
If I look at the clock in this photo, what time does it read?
5:10
